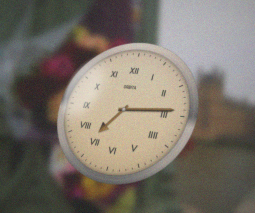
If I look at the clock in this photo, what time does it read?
7:14
